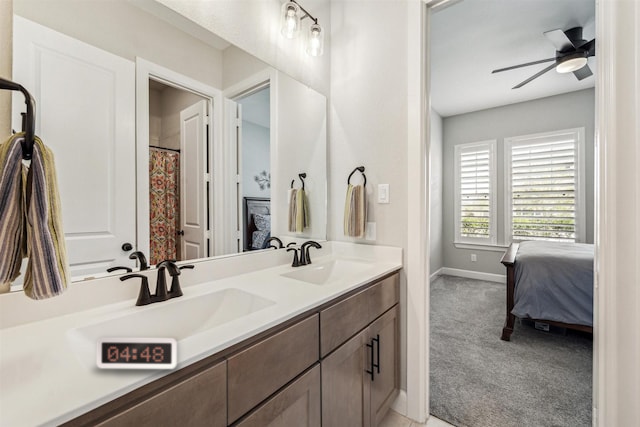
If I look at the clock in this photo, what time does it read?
4:48
